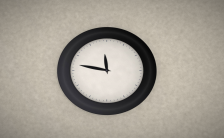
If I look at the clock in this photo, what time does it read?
11:47
